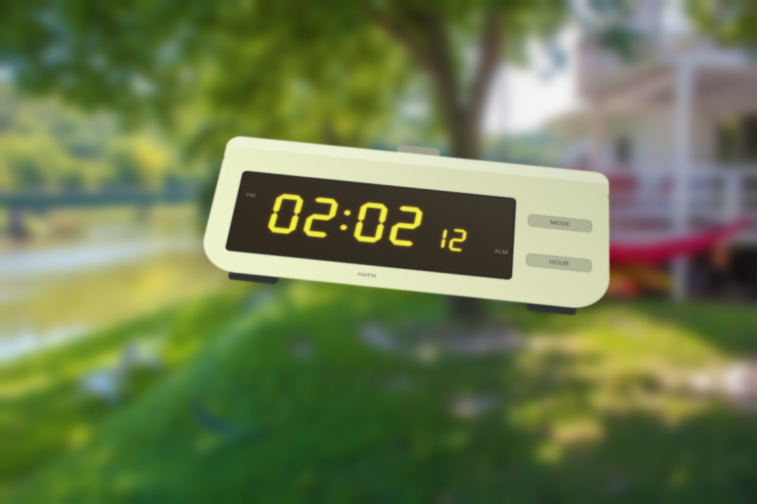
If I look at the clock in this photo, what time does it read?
2:02:12
